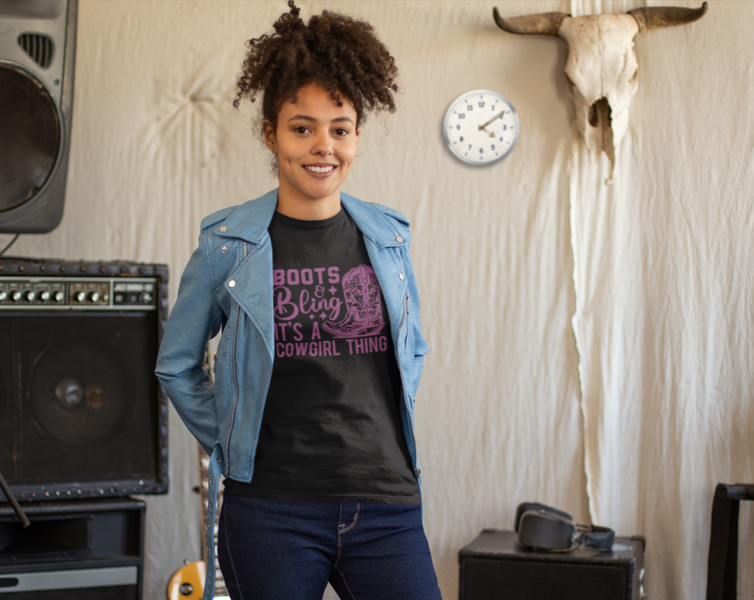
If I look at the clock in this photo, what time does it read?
4:09
